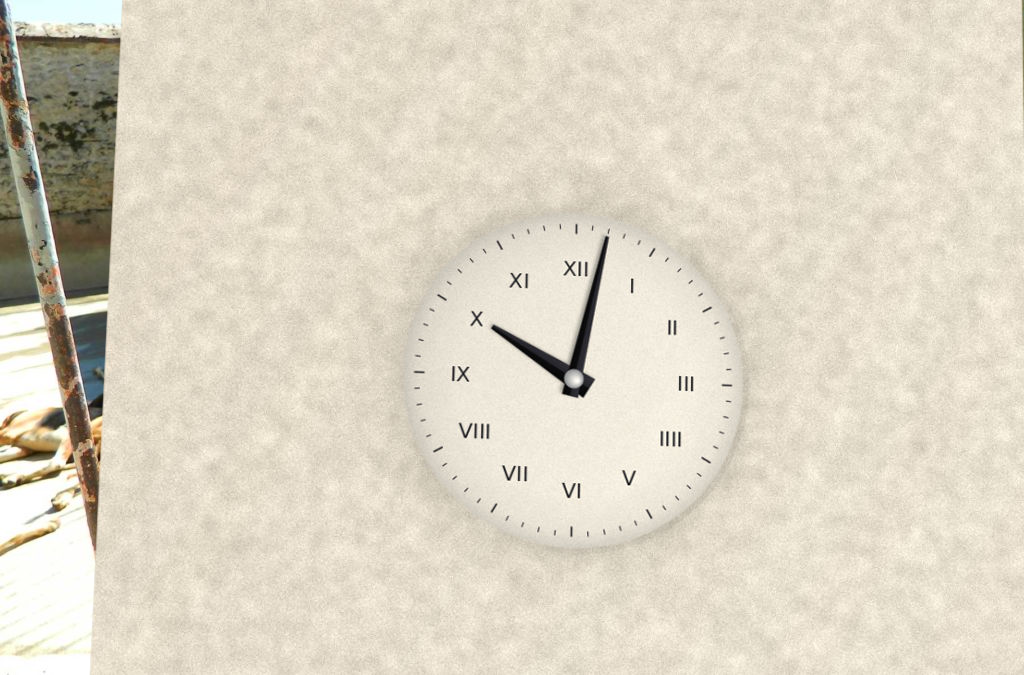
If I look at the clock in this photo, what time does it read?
10:02
